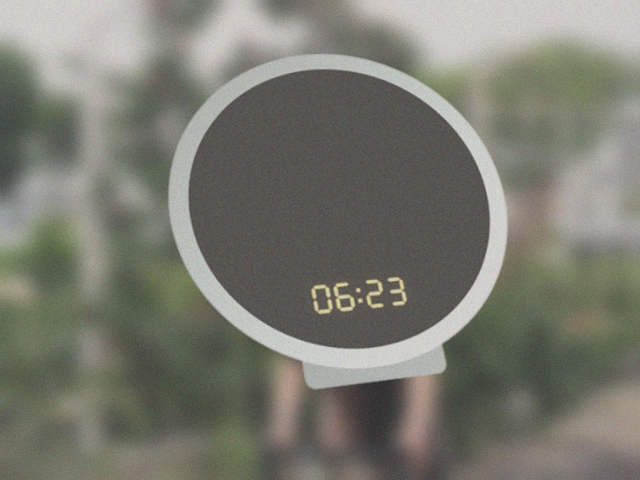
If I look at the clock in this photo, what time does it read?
6:23
